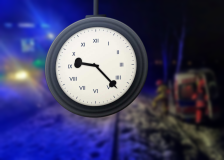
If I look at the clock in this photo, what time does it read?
9:23
